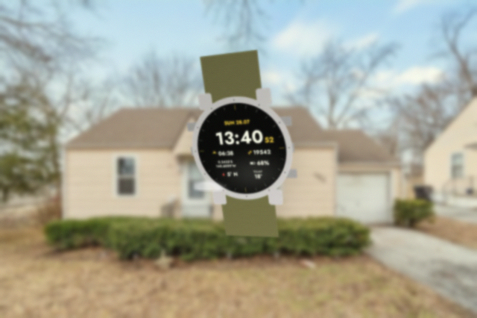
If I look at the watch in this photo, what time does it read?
13:40
